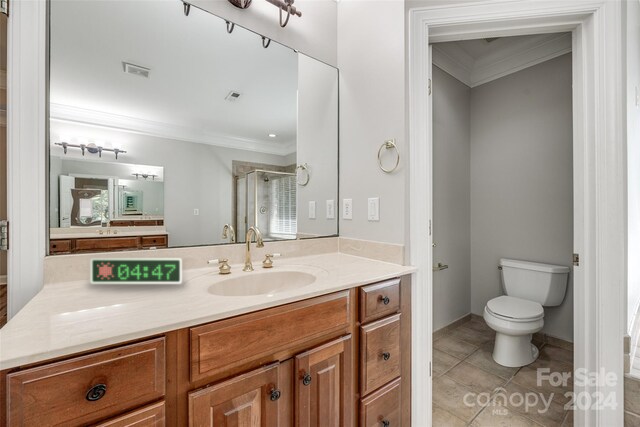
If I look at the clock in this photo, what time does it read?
4:47
